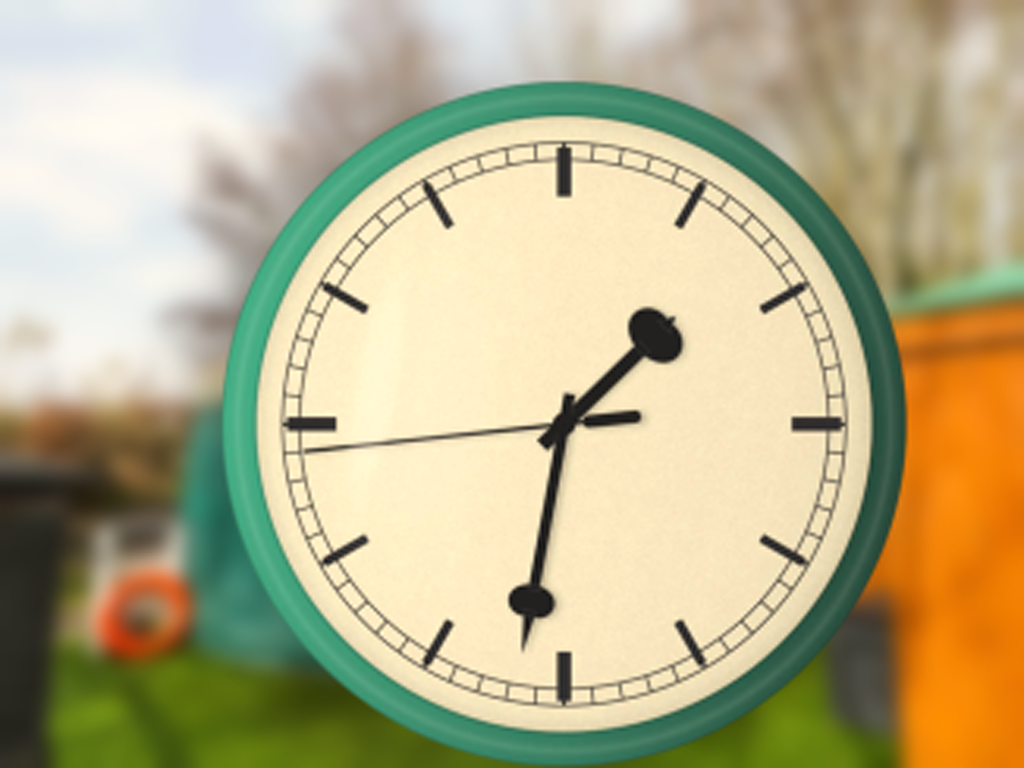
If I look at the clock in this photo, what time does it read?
1:31:44
